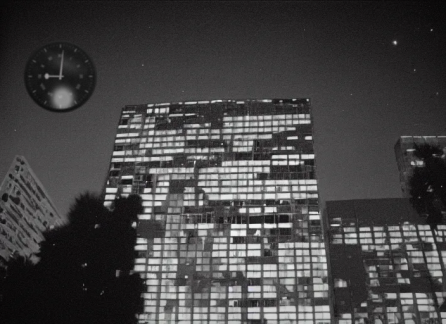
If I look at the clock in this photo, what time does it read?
9:01
